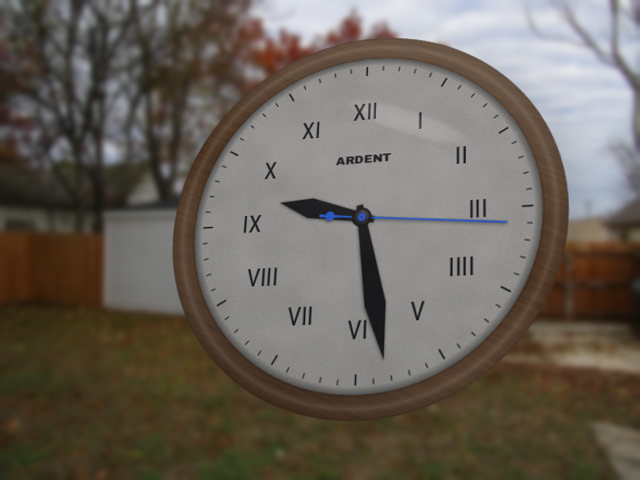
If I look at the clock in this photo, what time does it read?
9:28:16
